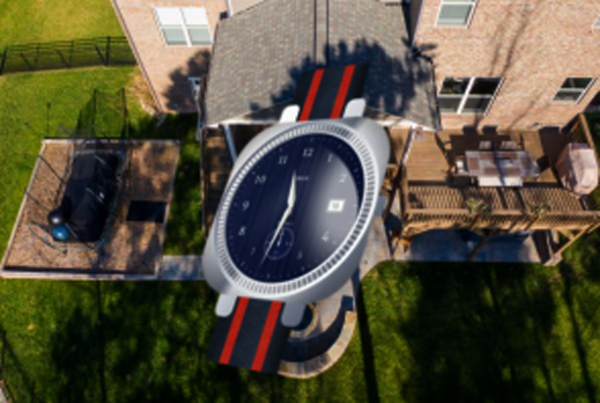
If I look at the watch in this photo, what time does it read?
11:32
